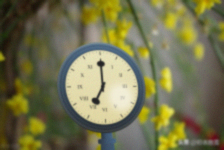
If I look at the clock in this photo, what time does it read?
7:00
